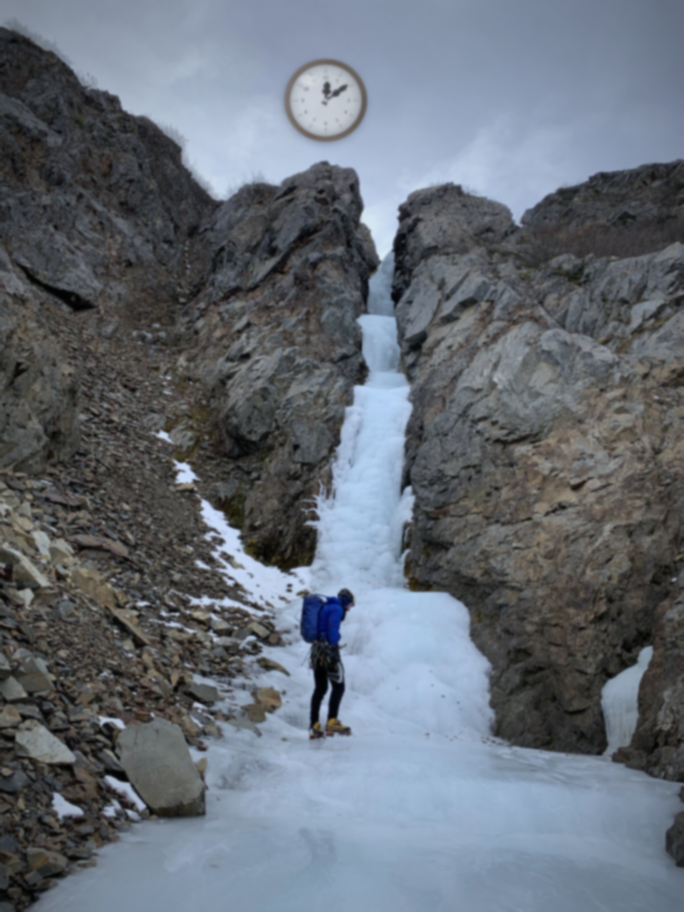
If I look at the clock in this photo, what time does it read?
12:09
